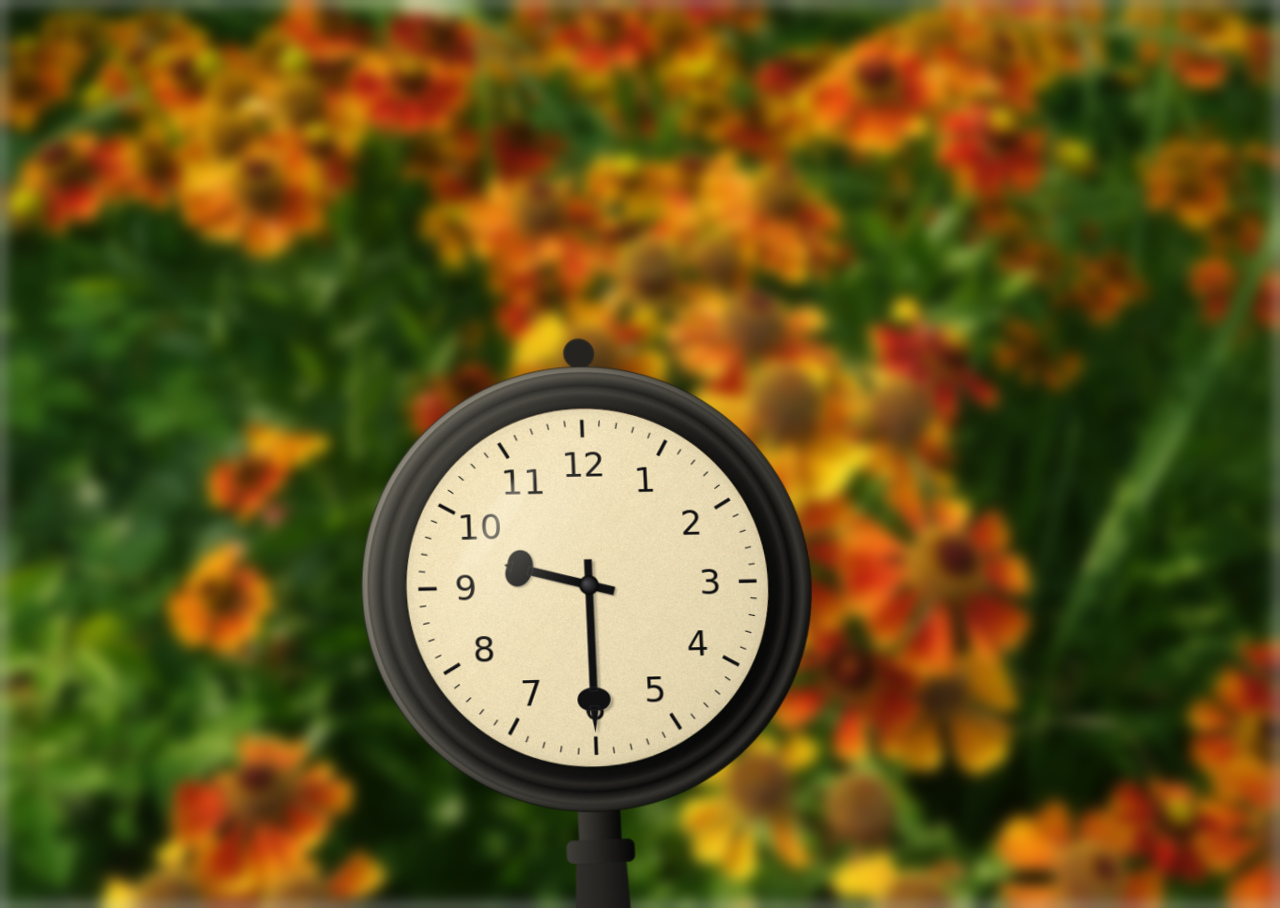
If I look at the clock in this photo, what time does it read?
9:30
